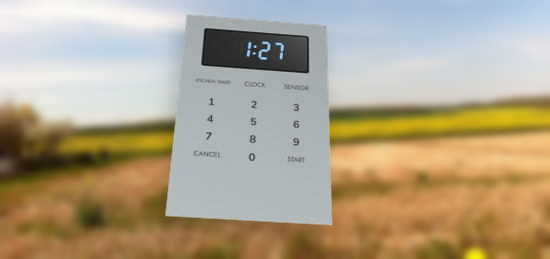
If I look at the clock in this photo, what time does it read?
1:27
